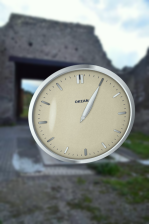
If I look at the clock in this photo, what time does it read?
1:05
